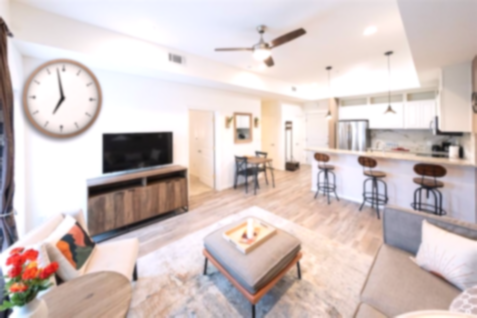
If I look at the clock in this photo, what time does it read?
6:58
